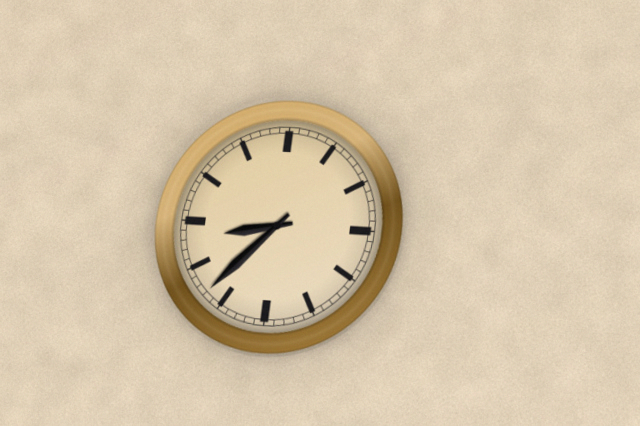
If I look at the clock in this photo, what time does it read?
8:37
